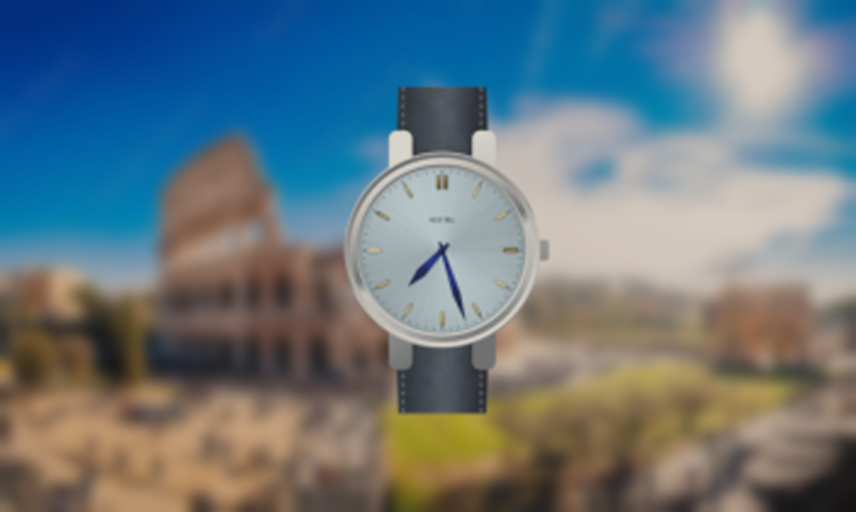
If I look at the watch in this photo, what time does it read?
7:27
